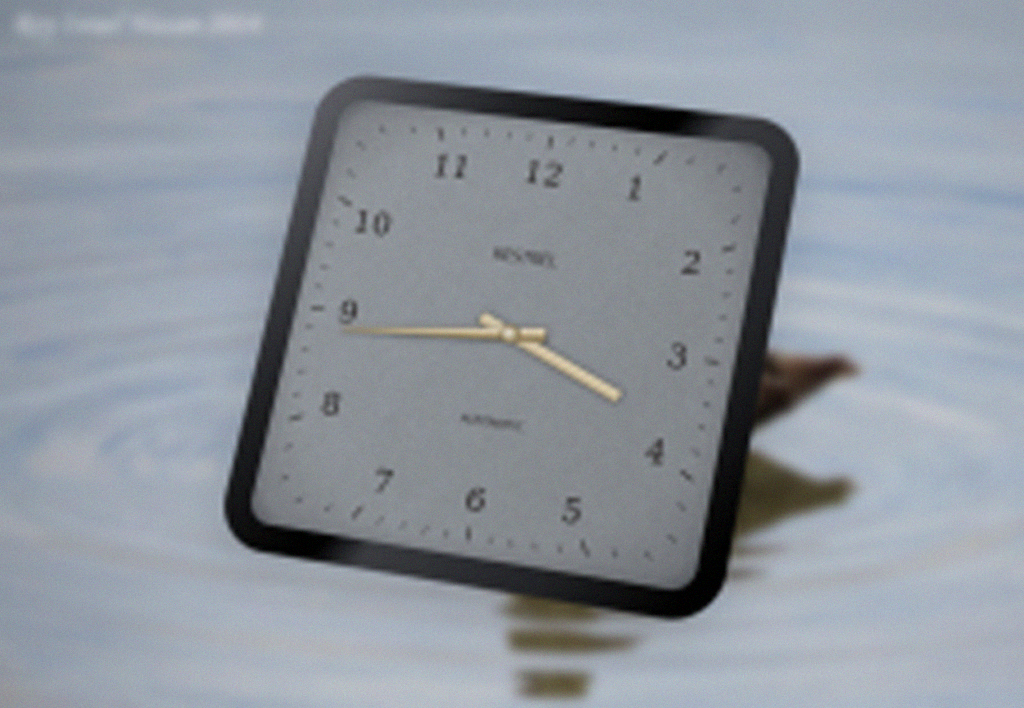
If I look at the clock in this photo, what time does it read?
3:44
